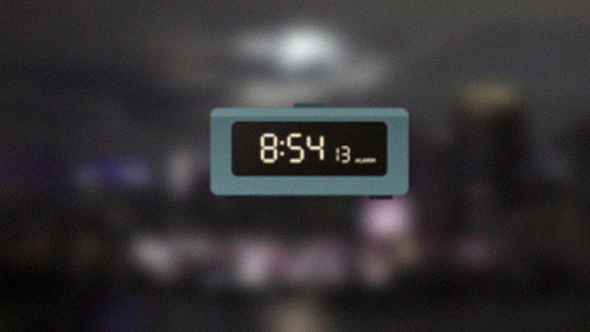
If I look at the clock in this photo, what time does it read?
8:54:13
